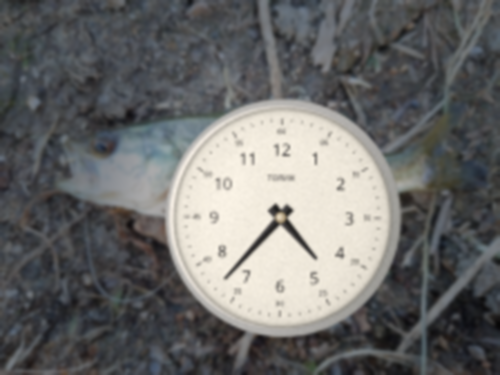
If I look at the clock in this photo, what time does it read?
4:37
